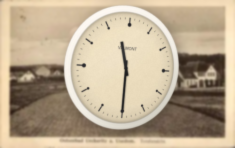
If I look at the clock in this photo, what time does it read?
11:30
